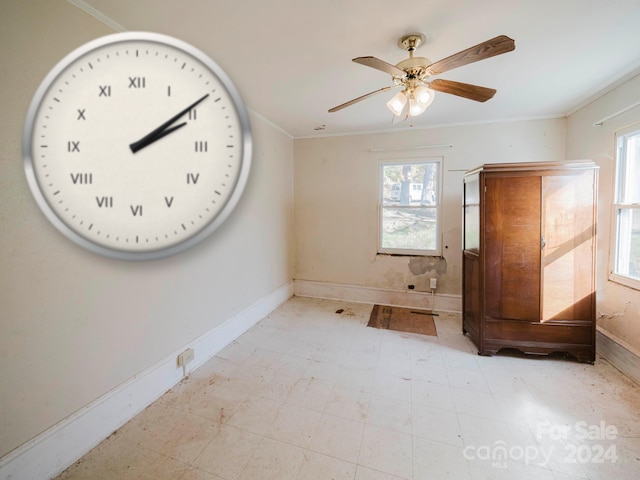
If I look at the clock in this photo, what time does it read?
2:09
